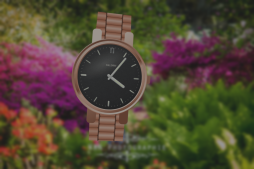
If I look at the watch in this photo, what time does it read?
4:06
